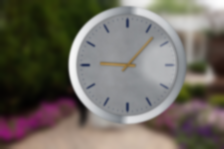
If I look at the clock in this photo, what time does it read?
9:07
